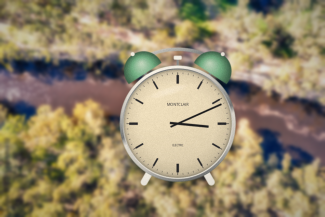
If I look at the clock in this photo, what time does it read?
3:11
